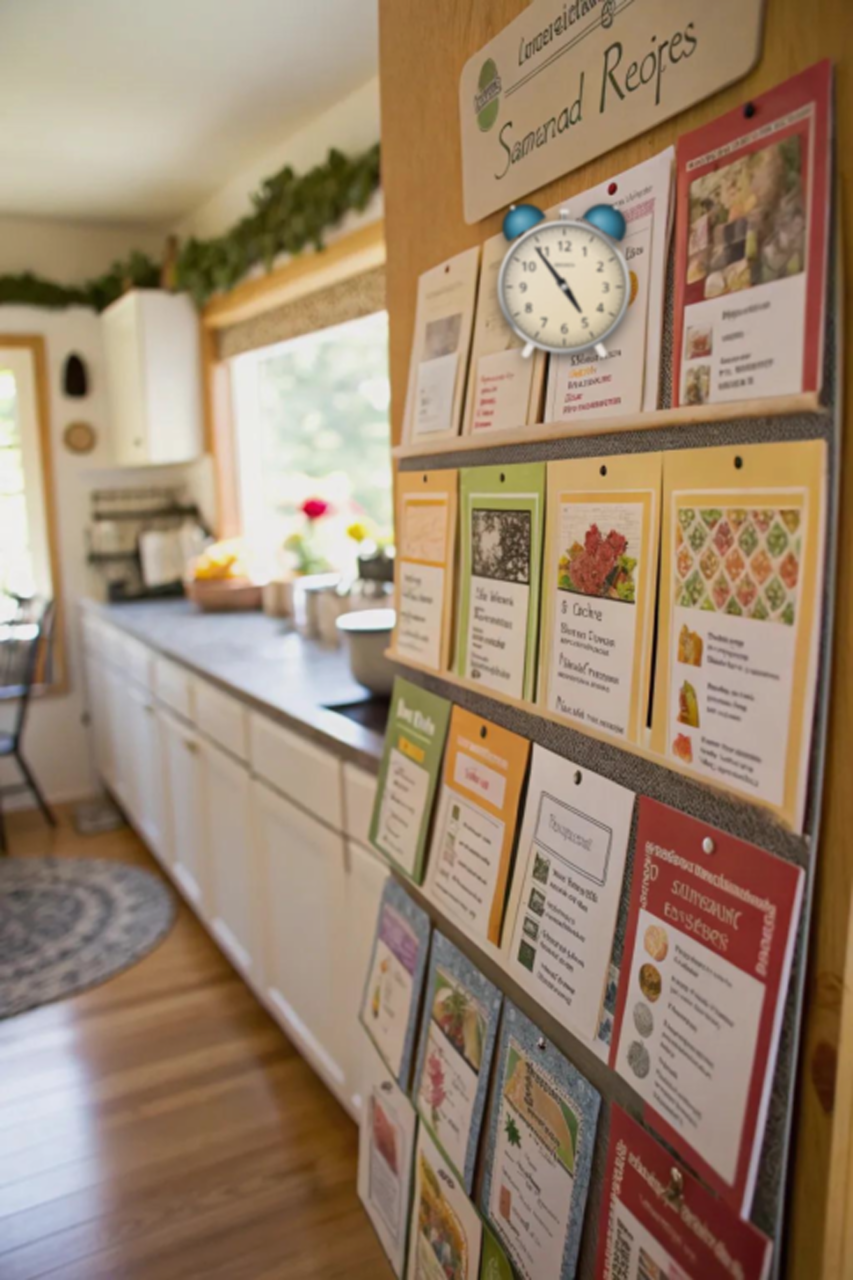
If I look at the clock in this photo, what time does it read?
4:54
